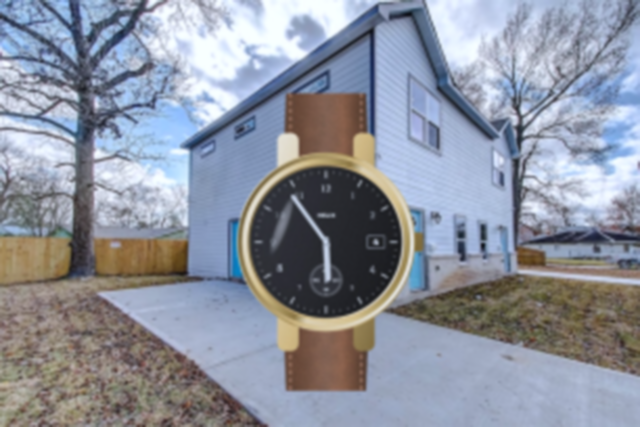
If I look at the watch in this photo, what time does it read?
5:54
